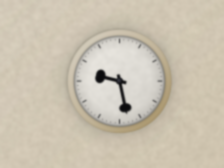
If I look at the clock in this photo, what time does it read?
9:28
